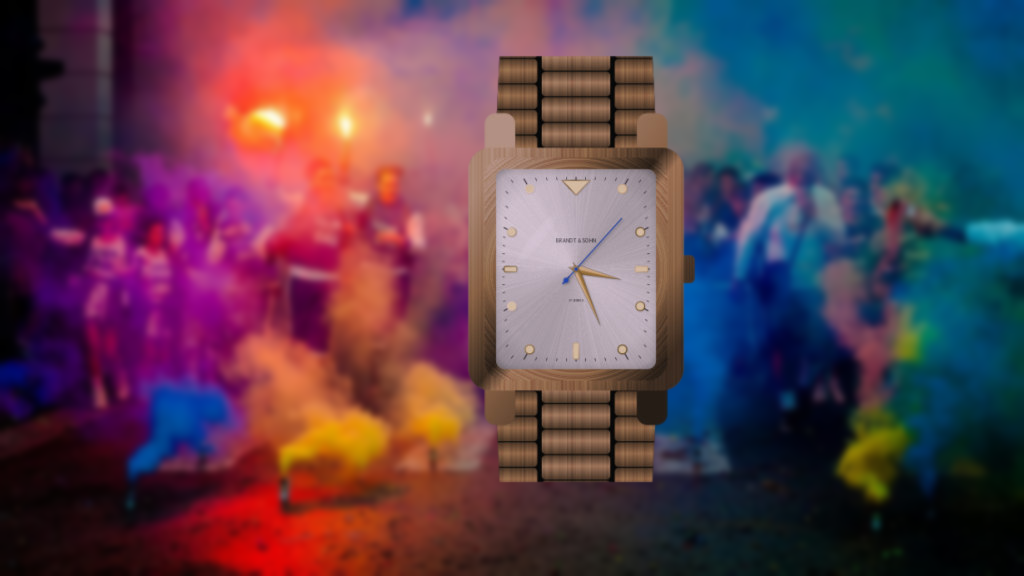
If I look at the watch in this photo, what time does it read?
3:26:07
